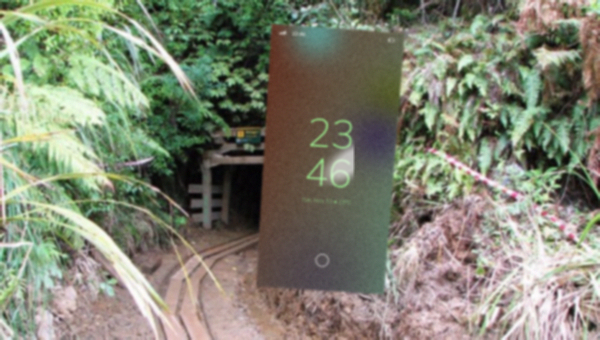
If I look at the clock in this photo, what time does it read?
23:46
